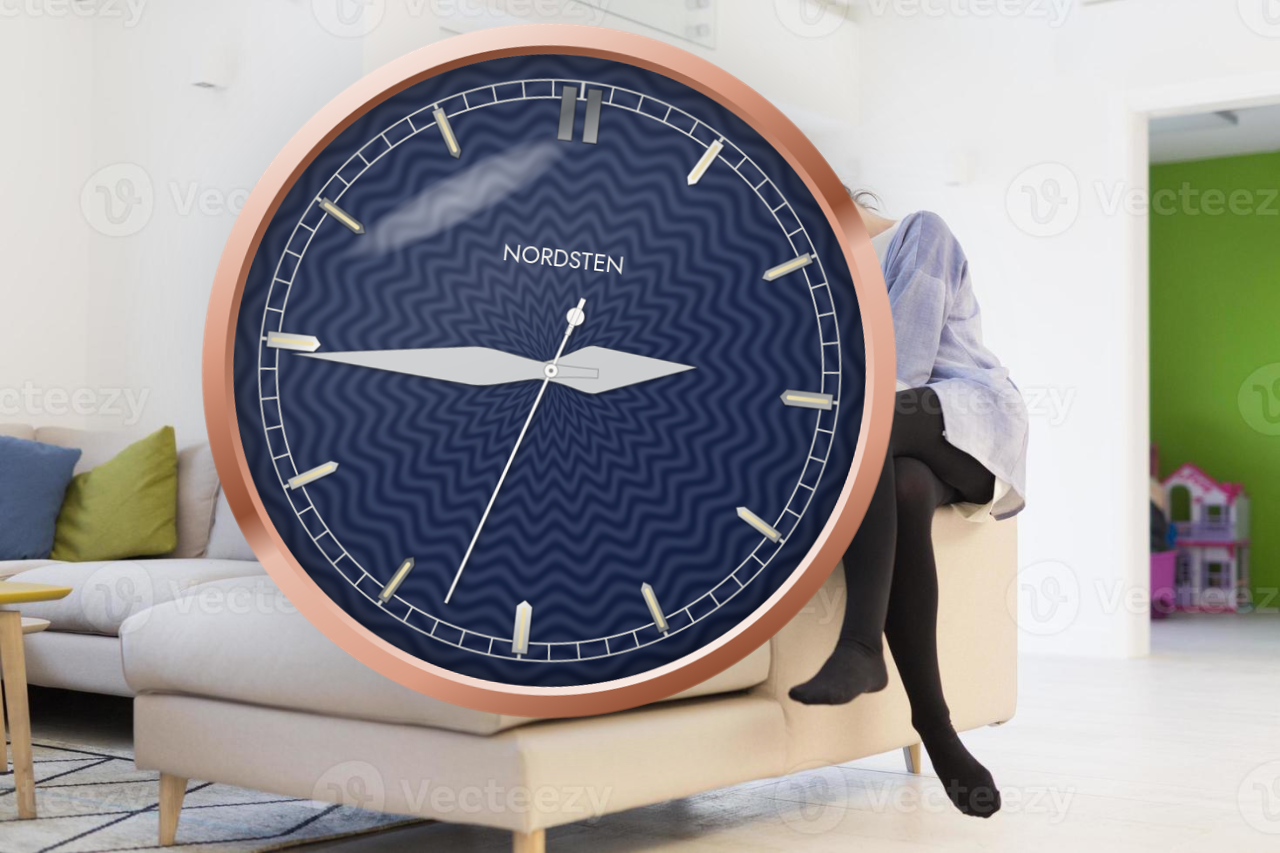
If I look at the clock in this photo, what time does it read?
2:44:33
